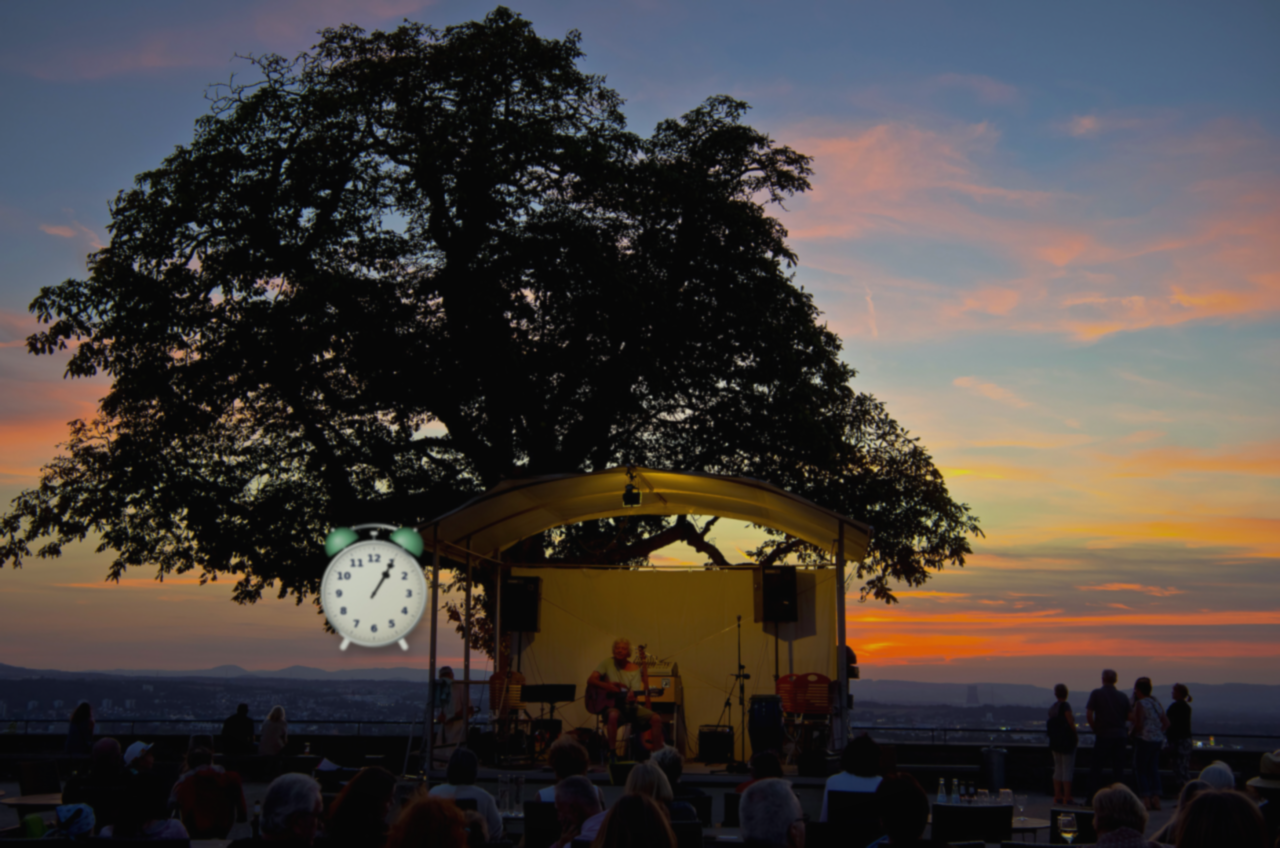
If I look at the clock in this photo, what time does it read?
1:05
